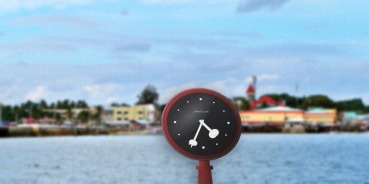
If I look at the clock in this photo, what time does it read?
4:34
